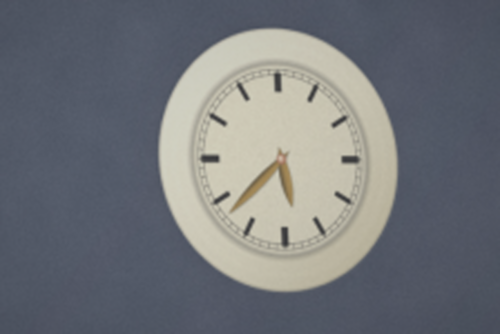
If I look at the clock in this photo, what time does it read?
5:38
